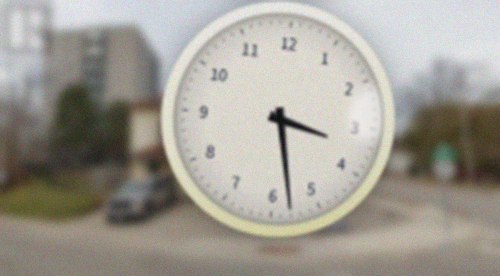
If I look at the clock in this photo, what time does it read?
3:28
